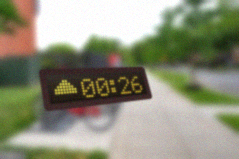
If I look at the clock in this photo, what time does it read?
0:26
